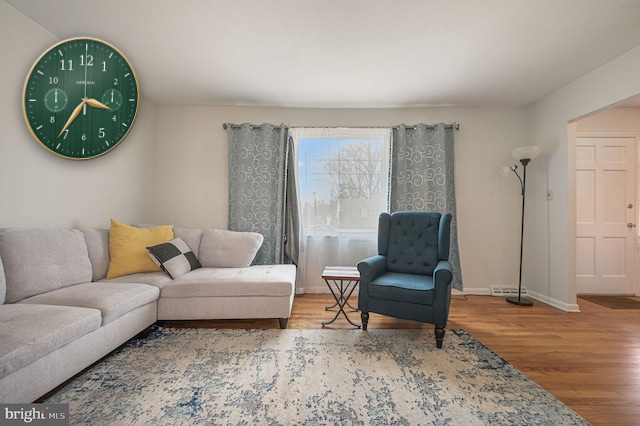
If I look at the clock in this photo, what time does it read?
3:36
